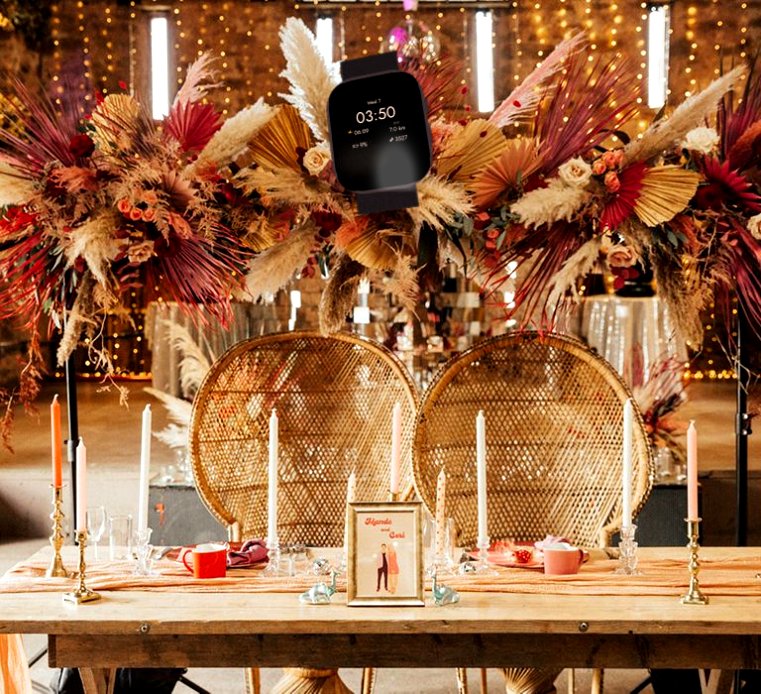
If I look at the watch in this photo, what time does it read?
3:50
